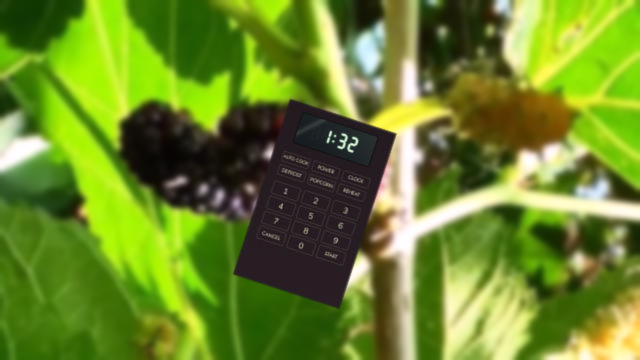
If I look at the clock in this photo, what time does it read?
1:32
